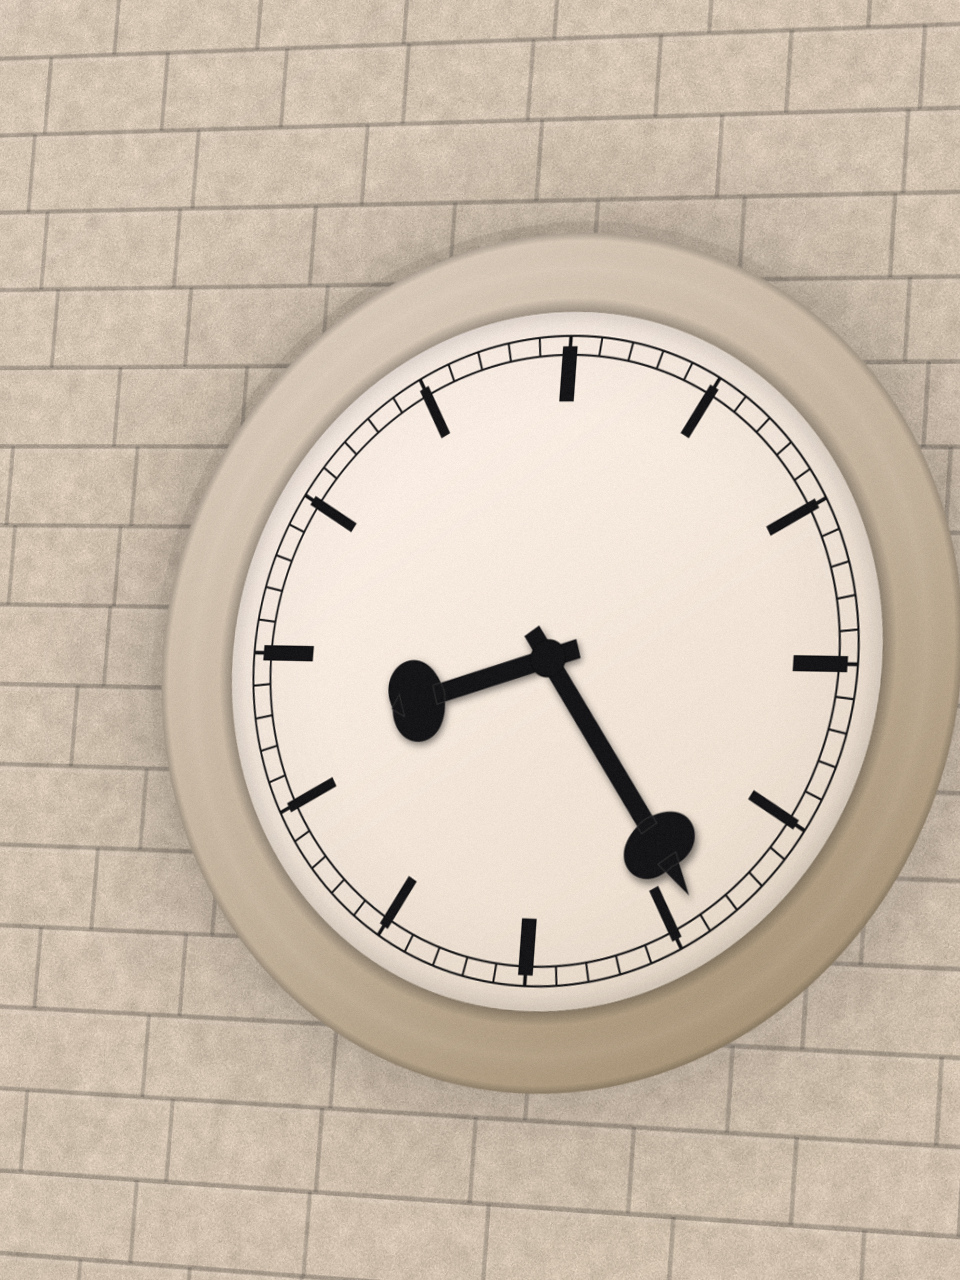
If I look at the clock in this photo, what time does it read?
8:24
